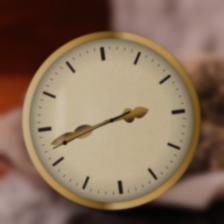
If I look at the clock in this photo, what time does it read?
2:42:42
